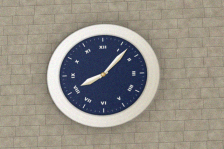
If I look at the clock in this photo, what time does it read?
8:07
